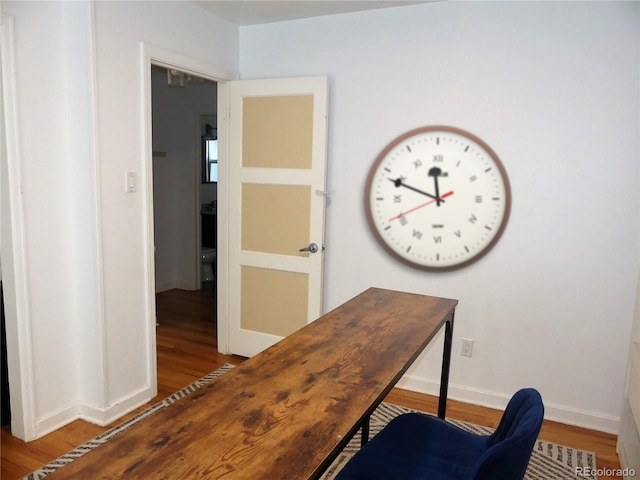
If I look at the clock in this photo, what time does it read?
11:48:41
